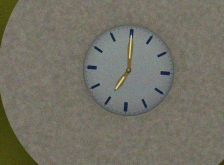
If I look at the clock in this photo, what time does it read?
7:00
